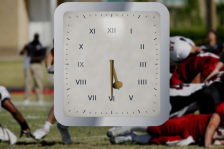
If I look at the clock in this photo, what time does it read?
5:30
